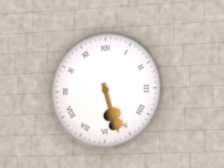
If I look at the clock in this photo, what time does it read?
5:27
